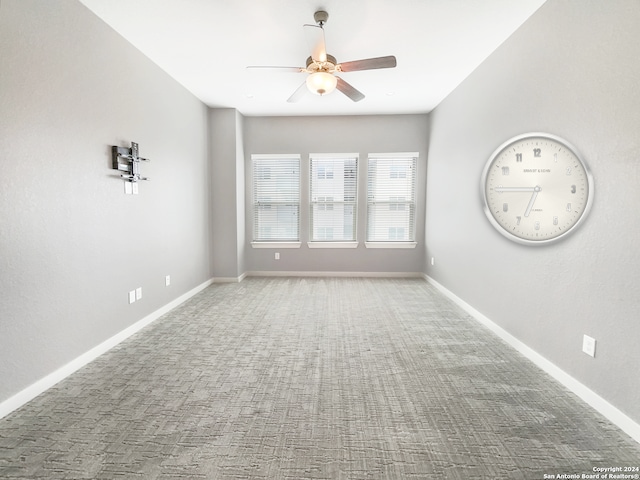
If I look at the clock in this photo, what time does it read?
6:45
